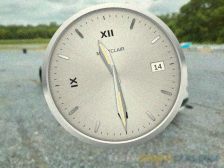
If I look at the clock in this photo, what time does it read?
11:30
